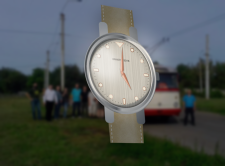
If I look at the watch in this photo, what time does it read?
5:01
